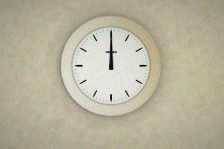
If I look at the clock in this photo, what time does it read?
12:00
